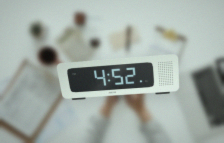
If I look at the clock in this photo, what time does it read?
4:52
